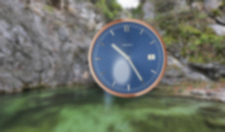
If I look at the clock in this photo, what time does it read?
10:25
